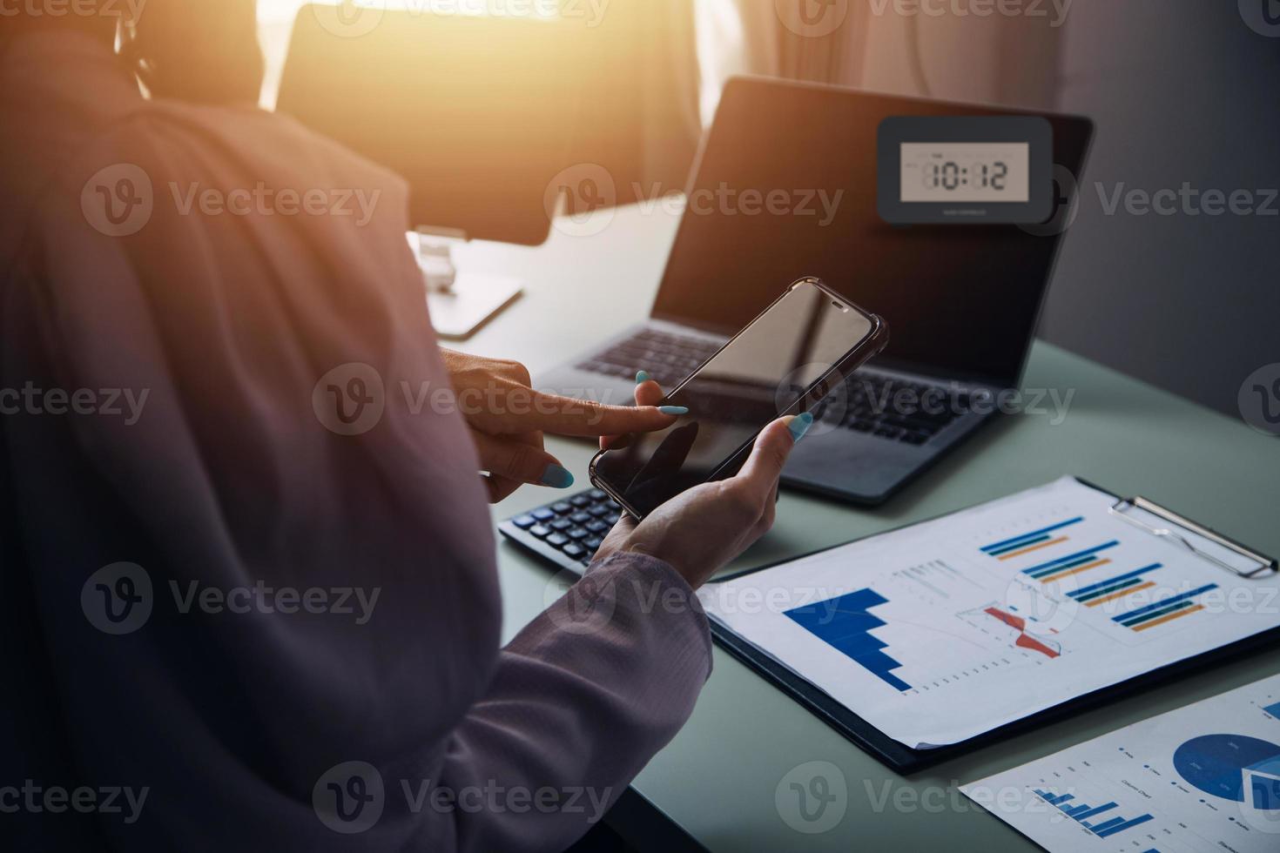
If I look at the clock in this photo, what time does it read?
10:12
